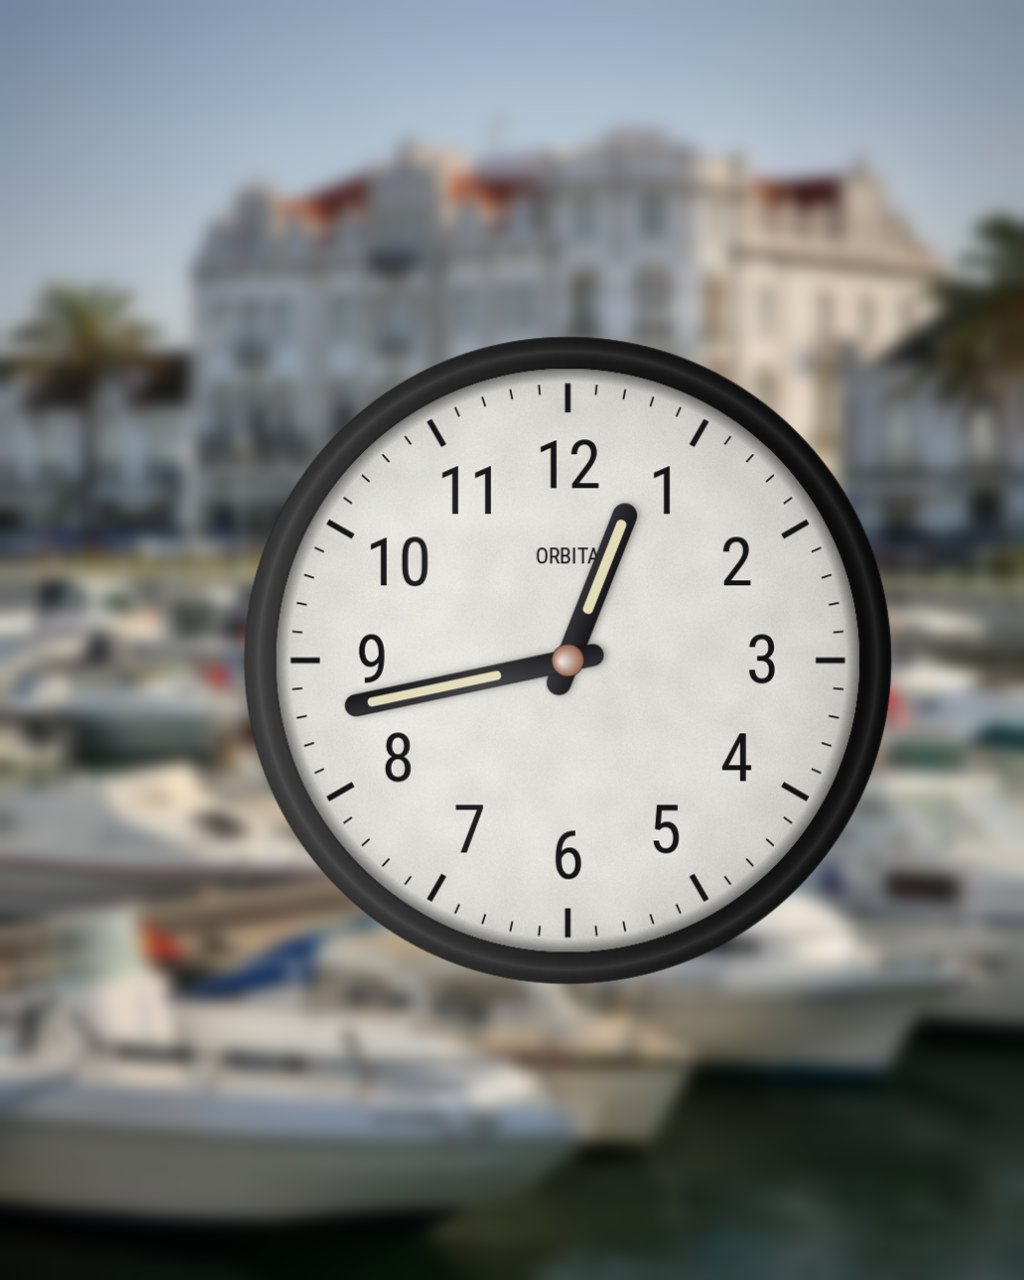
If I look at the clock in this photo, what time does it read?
12:43
